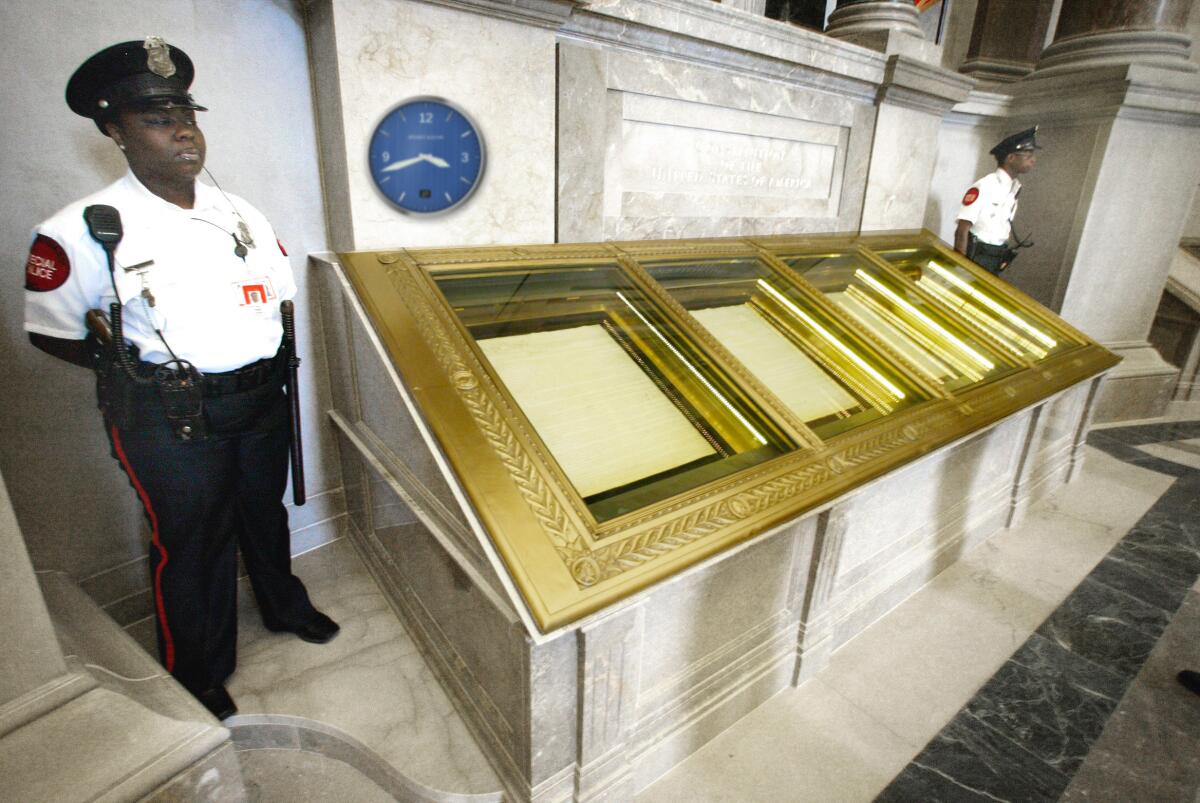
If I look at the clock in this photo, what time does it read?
3:42
